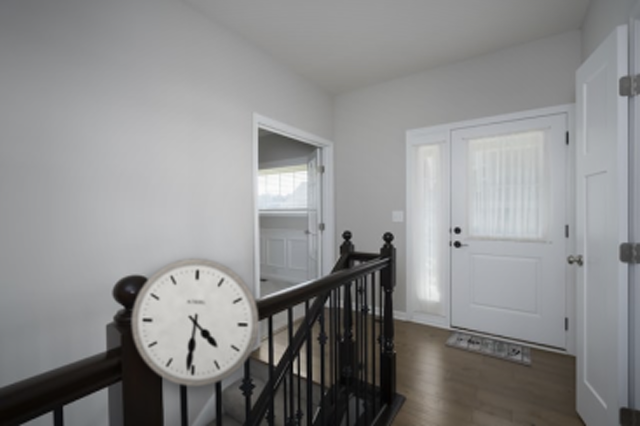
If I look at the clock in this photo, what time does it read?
4:31
